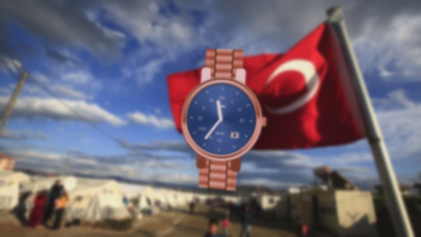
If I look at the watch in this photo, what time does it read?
11:36
